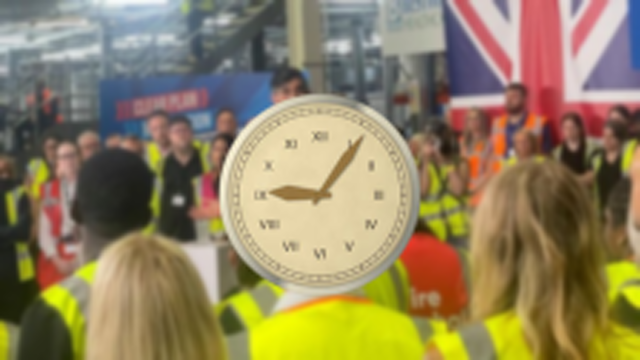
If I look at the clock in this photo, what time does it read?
9:06
